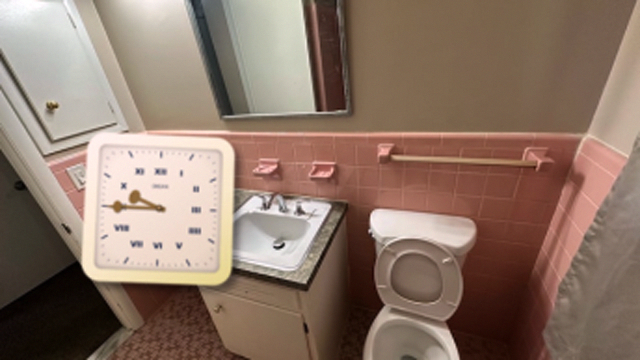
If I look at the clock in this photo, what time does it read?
9:45
